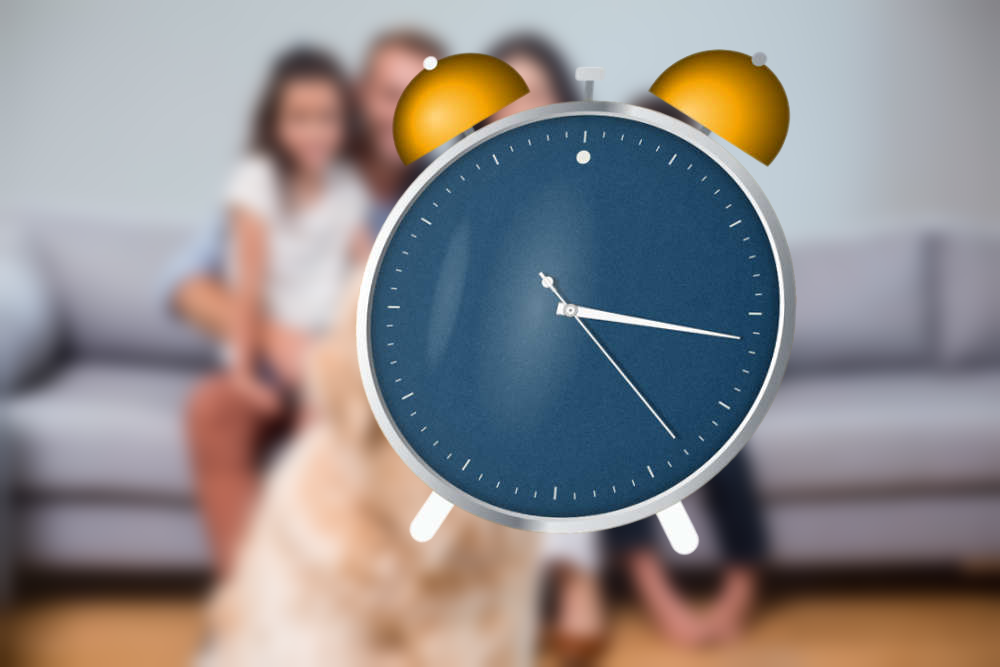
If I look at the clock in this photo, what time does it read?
3:16:23
